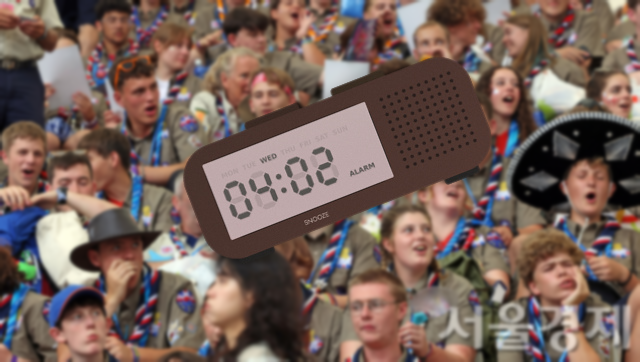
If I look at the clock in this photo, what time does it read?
4:02
